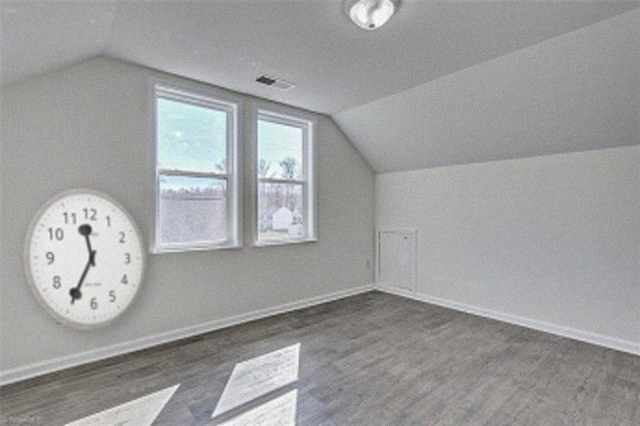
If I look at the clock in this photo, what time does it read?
11:35
